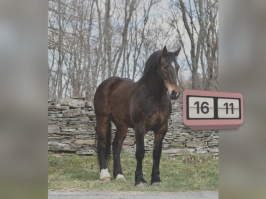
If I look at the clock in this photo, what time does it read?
16:11
